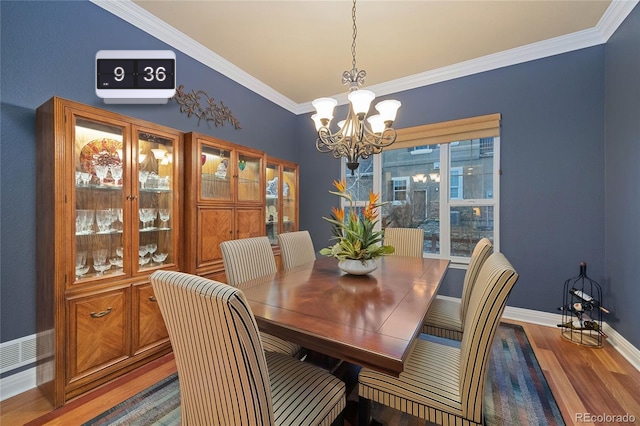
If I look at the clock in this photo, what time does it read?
9:36
